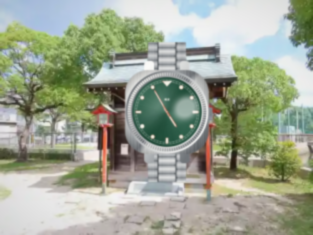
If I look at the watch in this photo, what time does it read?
4:55
